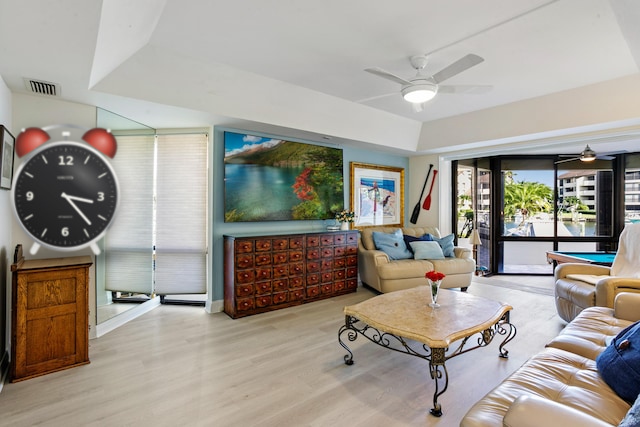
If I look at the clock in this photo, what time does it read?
3:23
